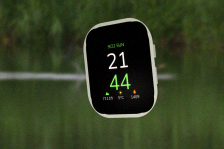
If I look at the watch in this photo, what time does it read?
21:44
